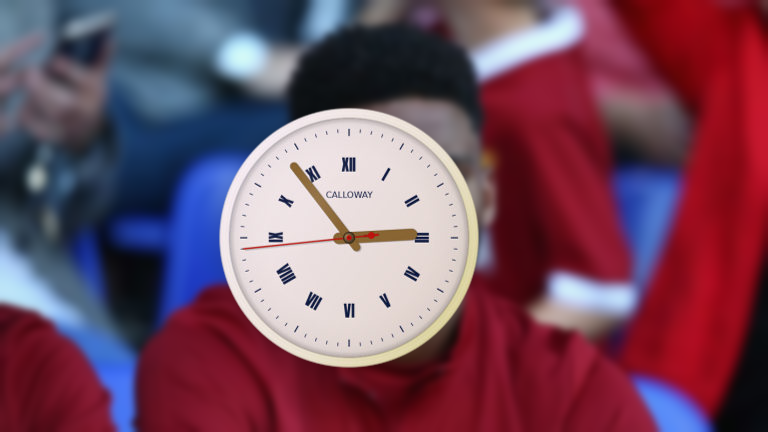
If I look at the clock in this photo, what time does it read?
2:53:44
